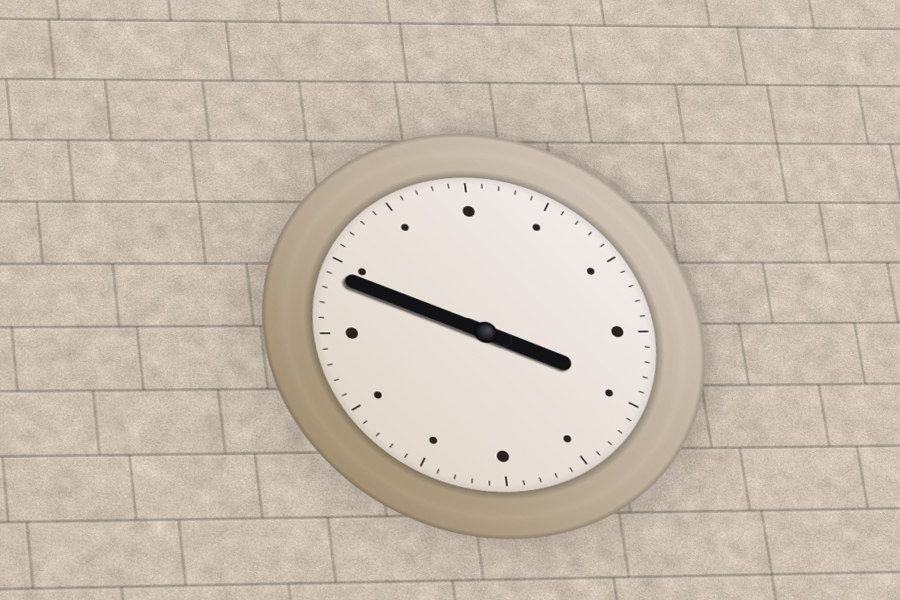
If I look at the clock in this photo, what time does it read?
3:49
